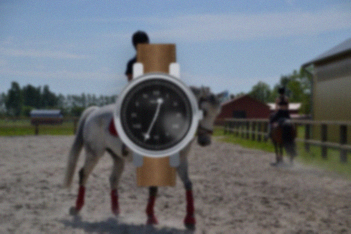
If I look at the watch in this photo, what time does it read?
12:34
